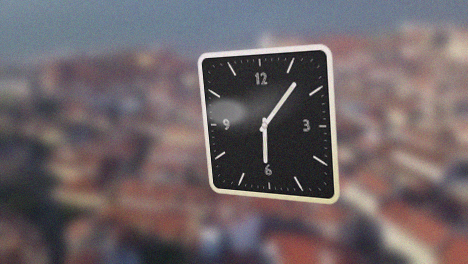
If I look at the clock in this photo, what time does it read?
6:07
